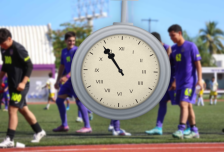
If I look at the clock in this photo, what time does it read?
10:54
